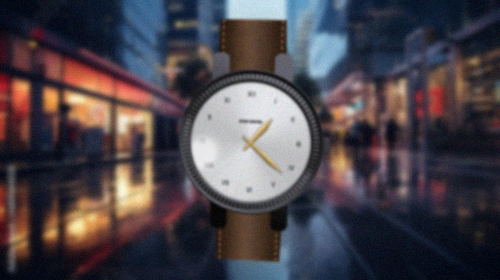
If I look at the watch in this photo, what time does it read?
1:22
